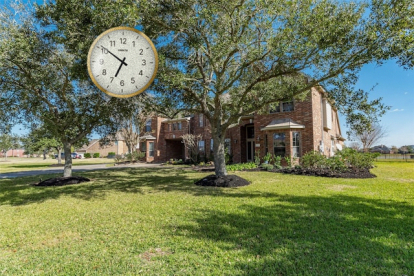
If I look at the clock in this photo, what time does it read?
6:51
